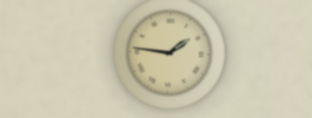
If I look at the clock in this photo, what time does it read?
1:46
